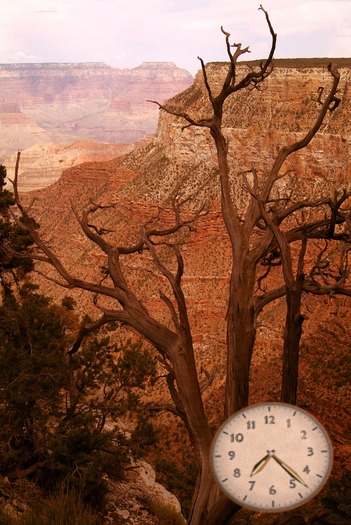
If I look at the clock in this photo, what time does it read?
7:23
